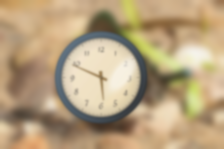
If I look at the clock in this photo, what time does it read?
5:49
